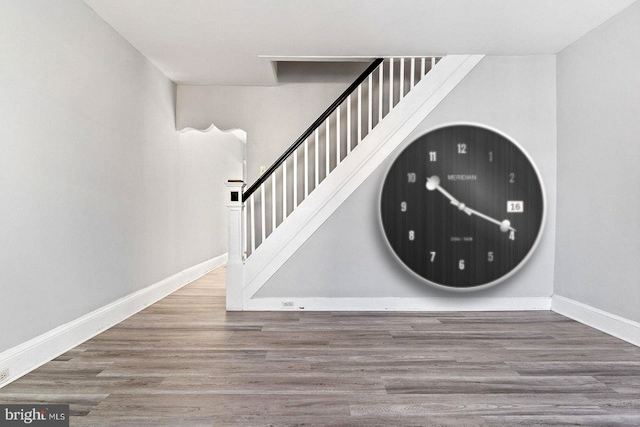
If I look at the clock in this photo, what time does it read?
10:19
